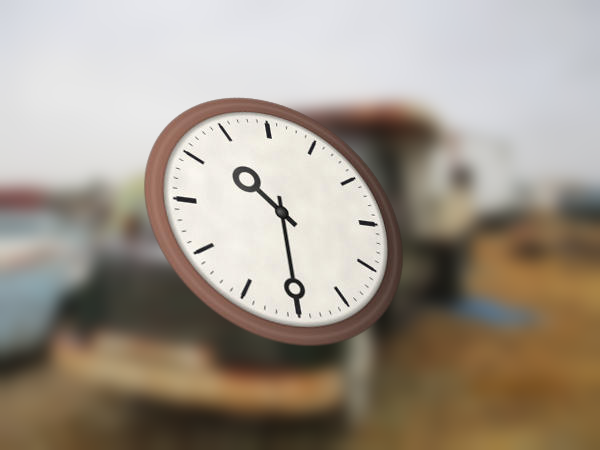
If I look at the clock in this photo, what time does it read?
10:30
